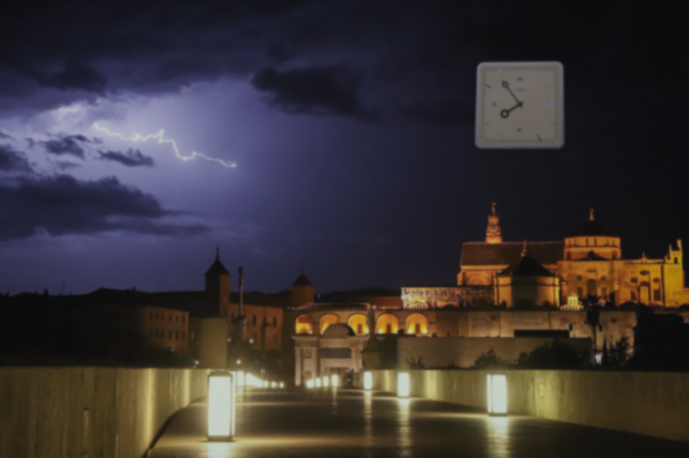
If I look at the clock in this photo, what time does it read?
7:54
